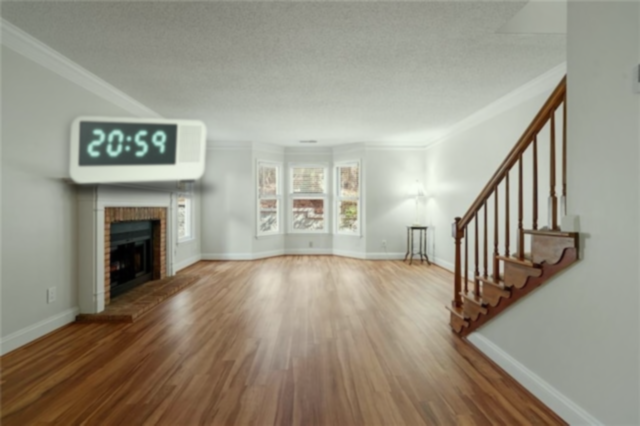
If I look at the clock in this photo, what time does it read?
20:59
